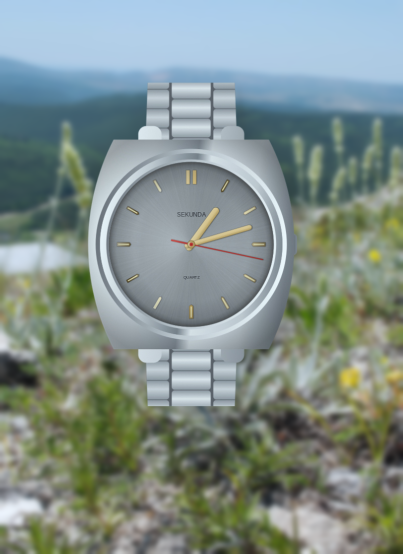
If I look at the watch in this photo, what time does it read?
1:12:17
